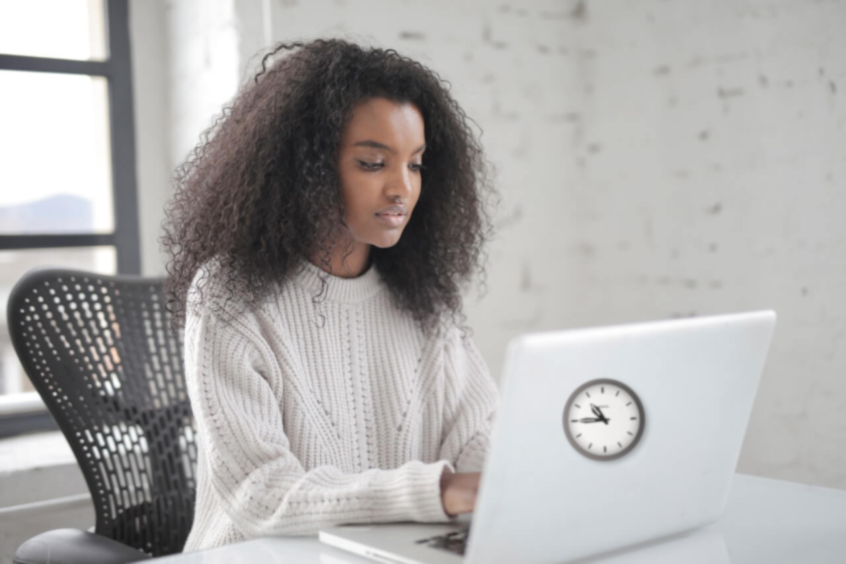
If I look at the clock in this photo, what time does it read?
10:45
